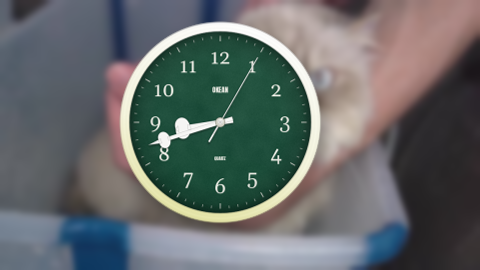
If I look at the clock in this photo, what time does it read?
8:42:05
